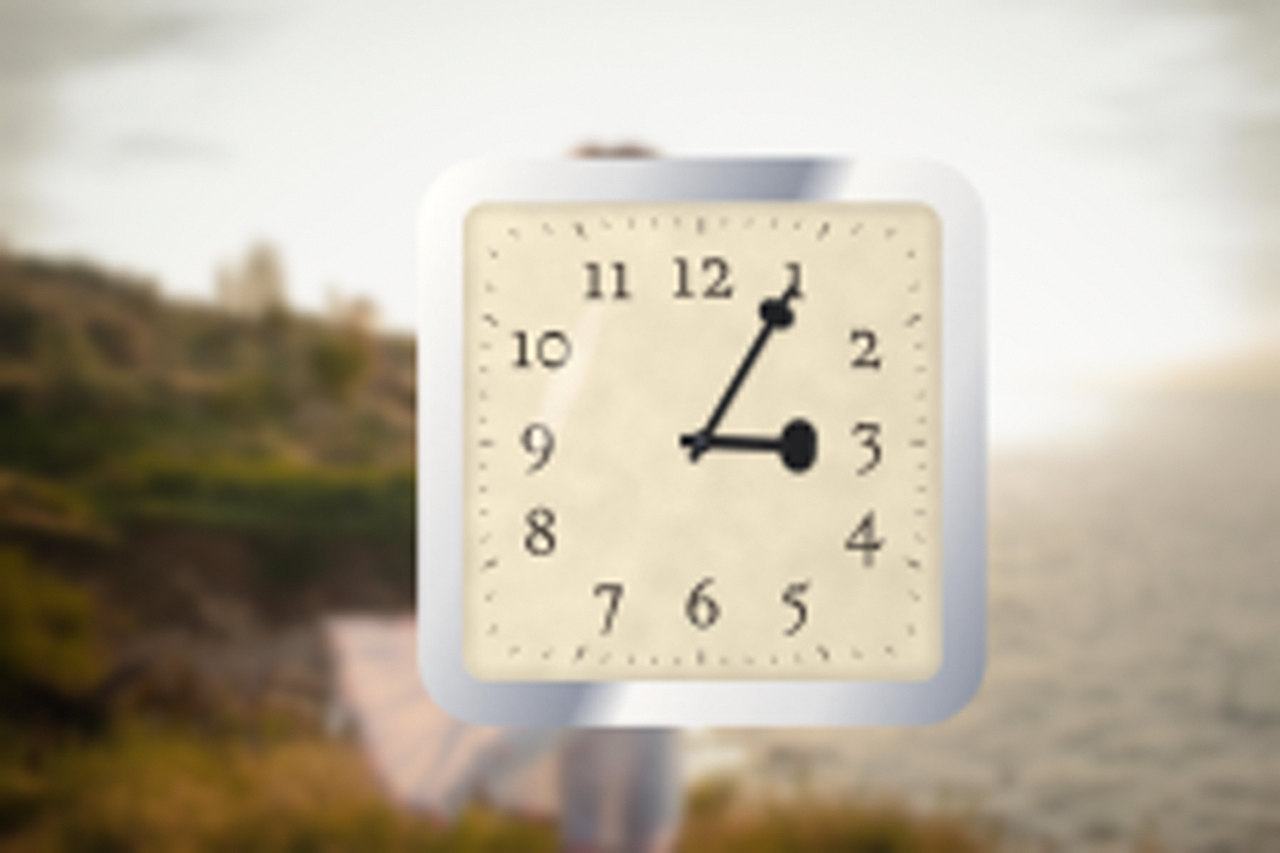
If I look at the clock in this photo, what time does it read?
3:05
